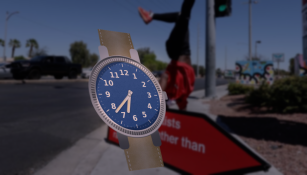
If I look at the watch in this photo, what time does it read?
6:38
